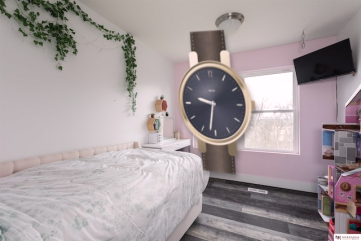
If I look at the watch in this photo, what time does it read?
9:32
